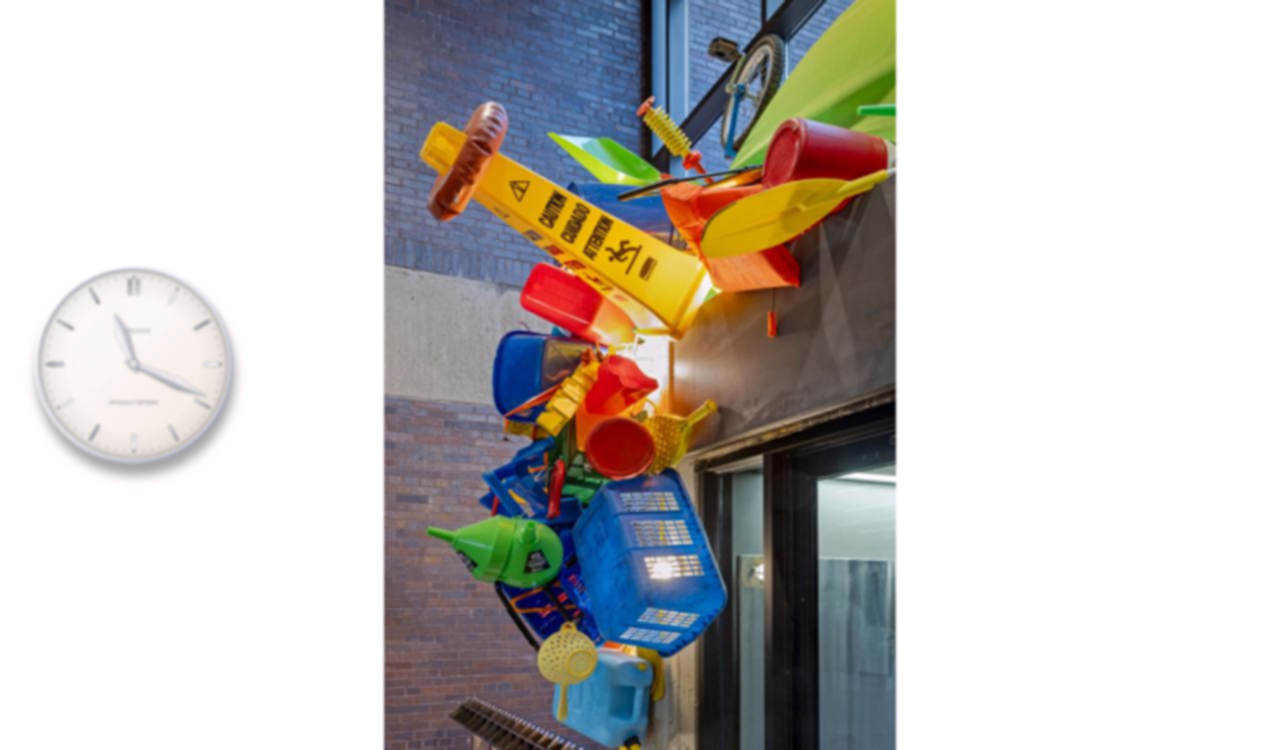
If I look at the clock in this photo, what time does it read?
11:19
